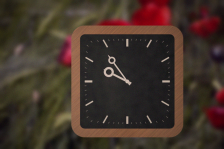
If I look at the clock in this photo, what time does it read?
9:54
